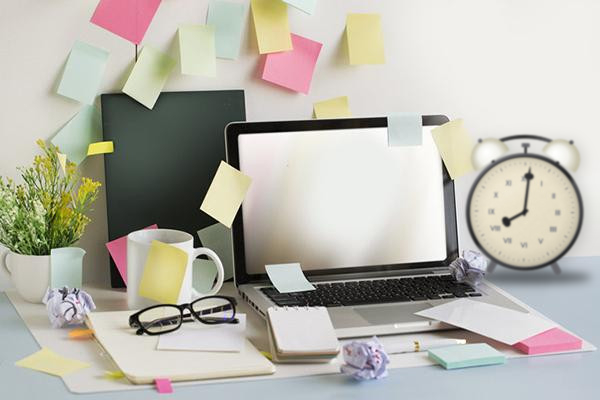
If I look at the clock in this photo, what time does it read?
8:01
